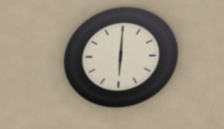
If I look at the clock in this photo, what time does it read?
6:00
